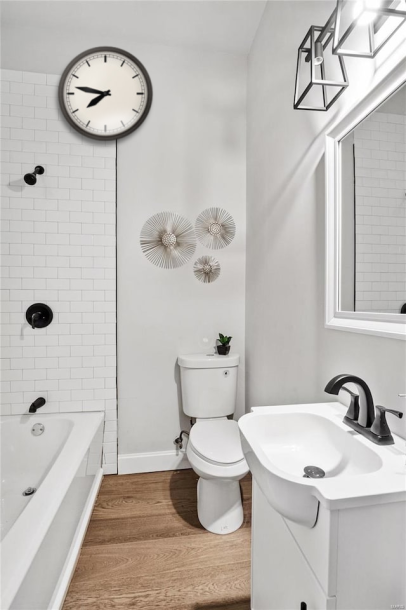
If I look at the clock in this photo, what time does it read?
7:47
